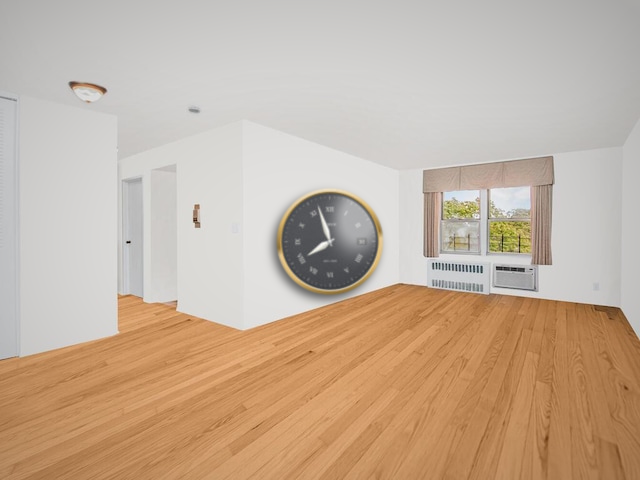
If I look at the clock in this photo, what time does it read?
7:57
